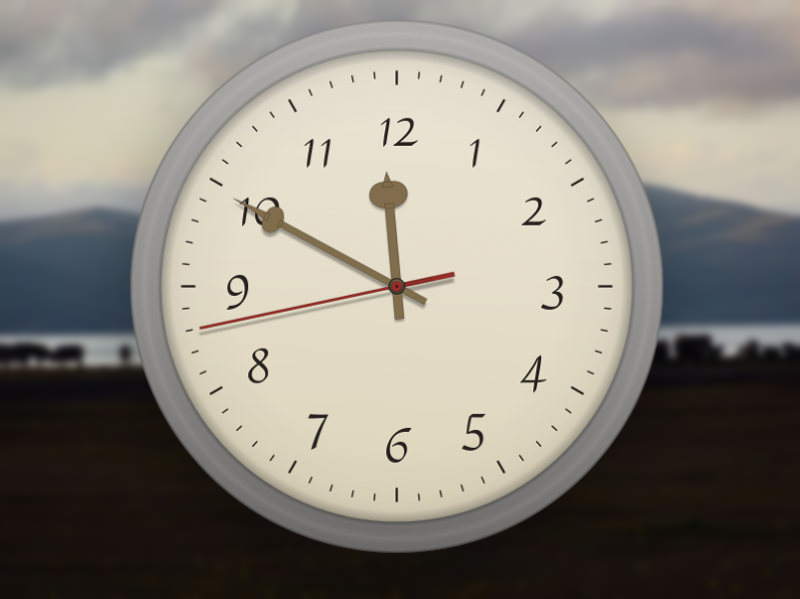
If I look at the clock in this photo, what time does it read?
11:49:43
